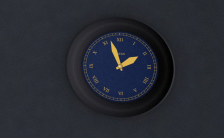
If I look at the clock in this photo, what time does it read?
1:57
